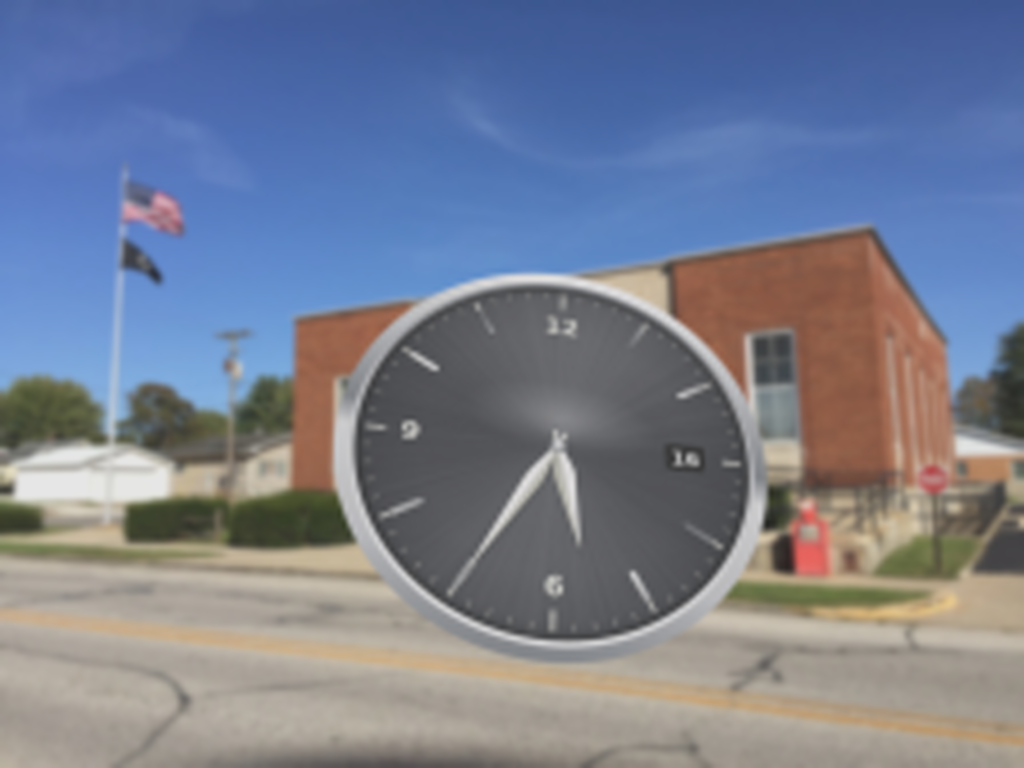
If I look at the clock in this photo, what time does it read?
5:35
